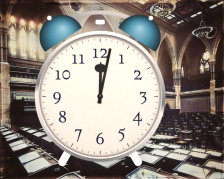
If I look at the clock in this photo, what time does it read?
12:02
